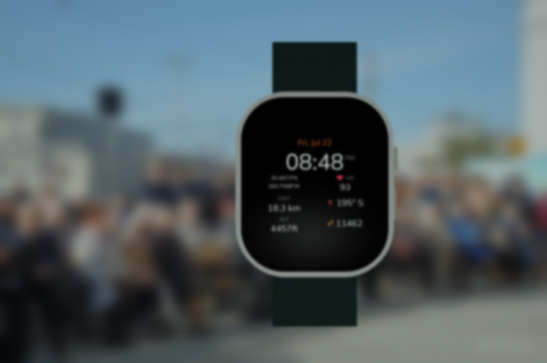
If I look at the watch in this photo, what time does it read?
8:48
